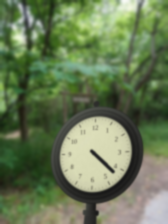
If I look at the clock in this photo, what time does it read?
4:22
